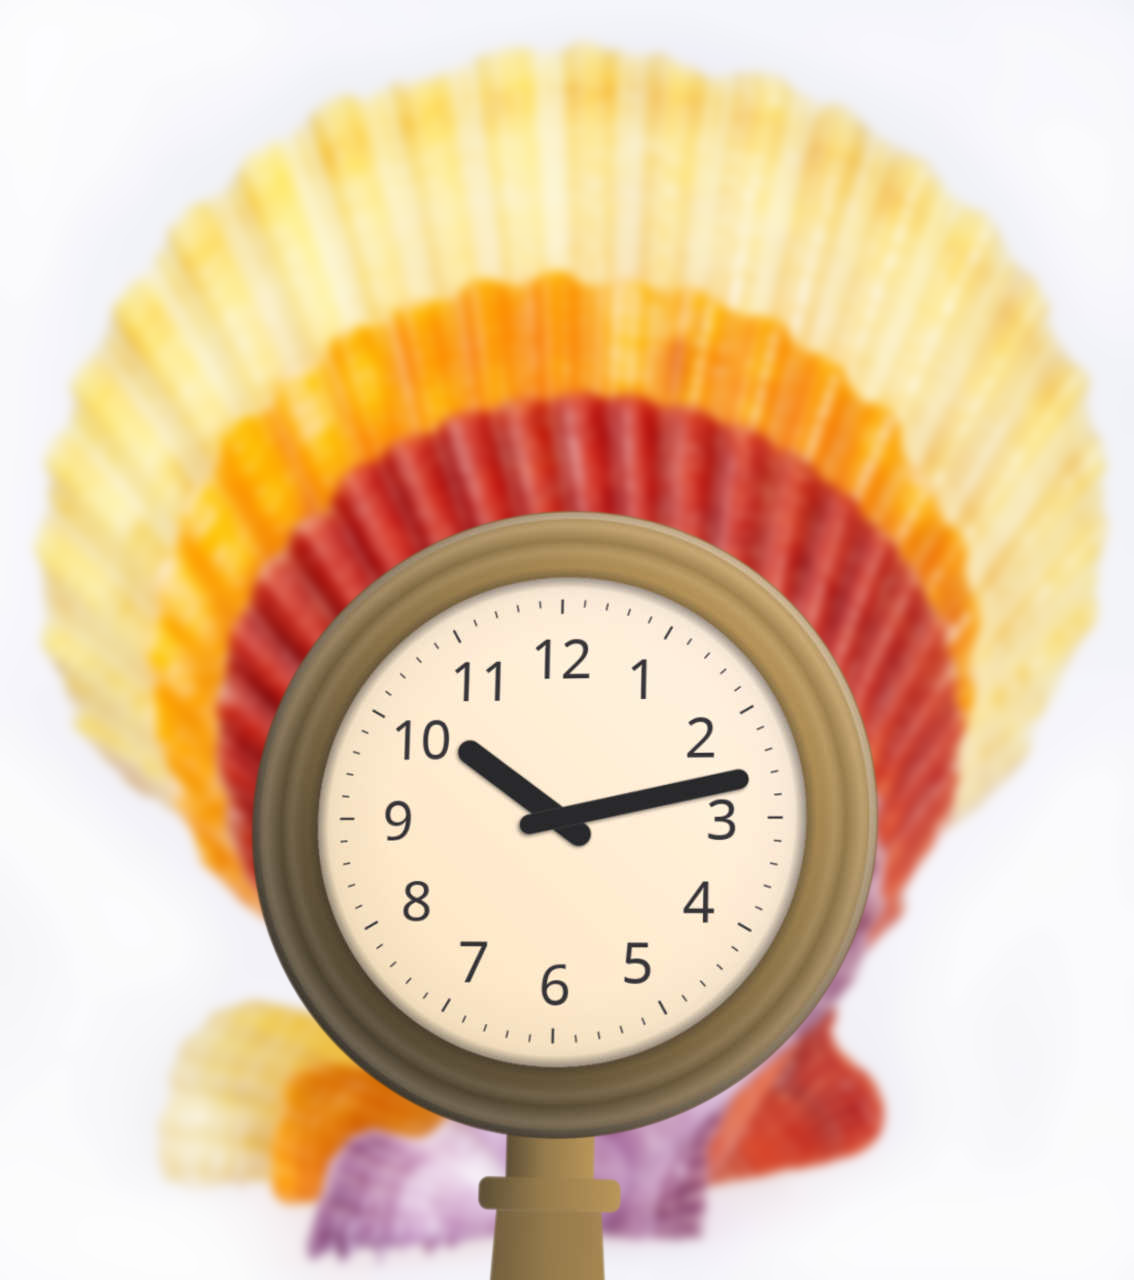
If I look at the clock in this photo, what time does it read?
10:13
